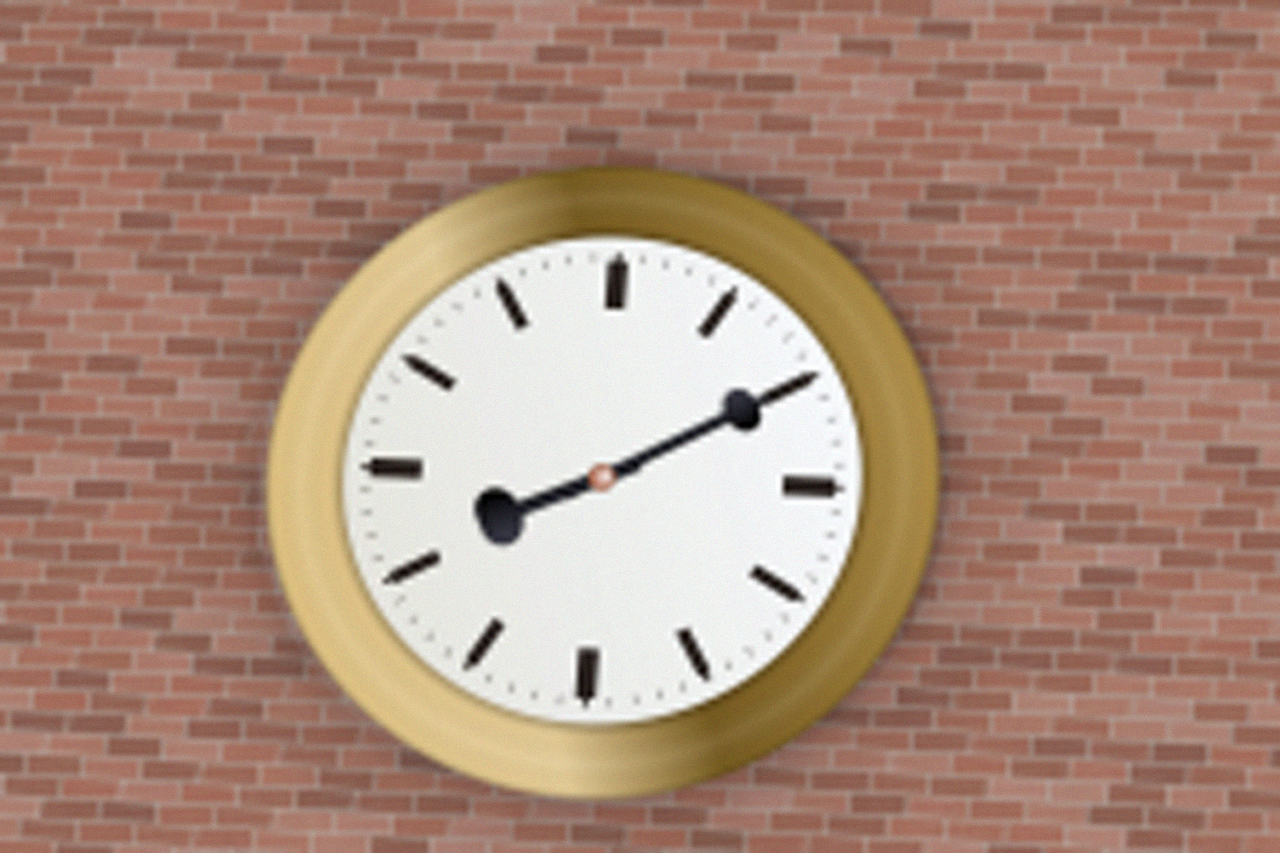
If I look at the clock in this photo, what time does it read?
8:10
